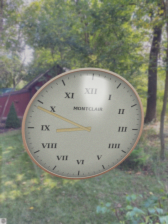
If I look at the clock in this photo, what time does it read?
8:49
